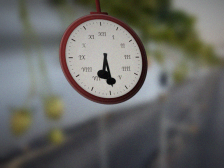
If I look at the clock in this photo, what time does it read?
6:29
